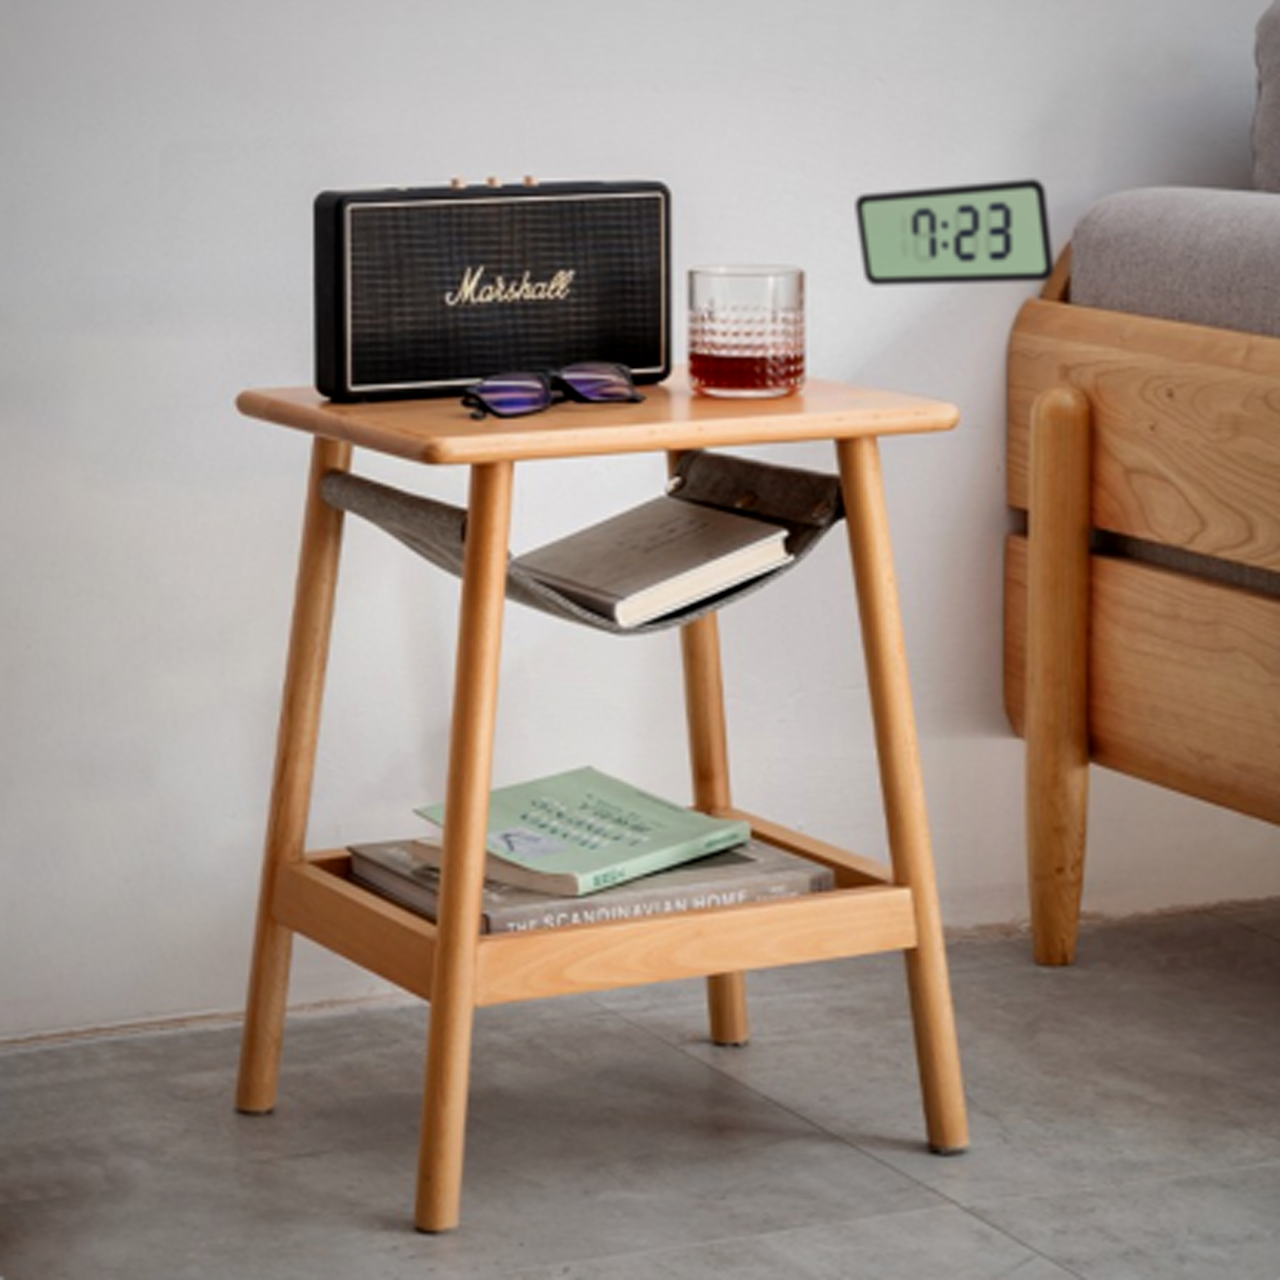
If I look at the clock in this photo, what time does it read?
7:23
